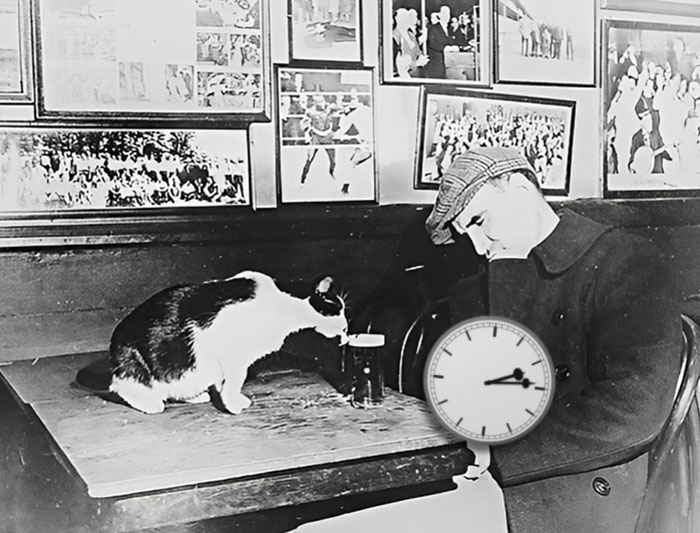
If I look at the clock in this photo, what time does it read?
2:14
